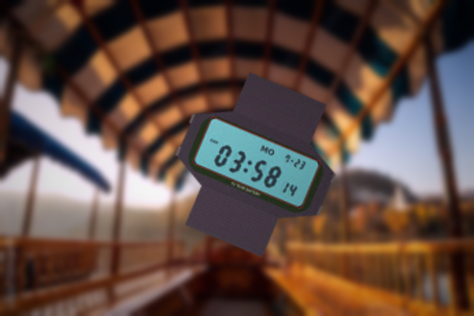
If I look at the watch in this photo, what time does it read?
3:58:14
